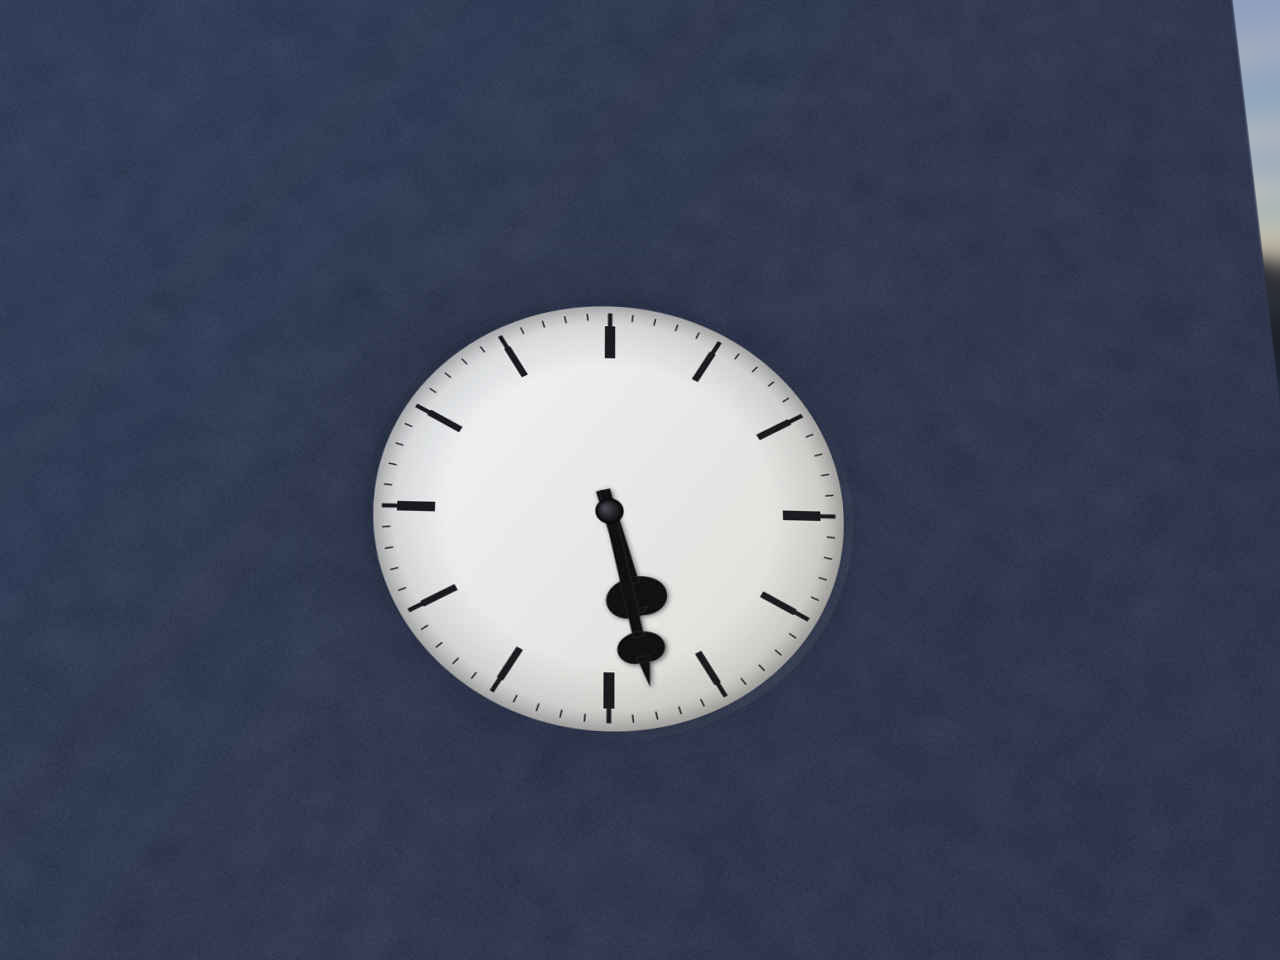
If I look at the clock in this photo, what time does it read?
5:28
